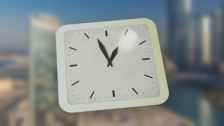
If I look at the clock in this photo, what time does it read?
12:57
